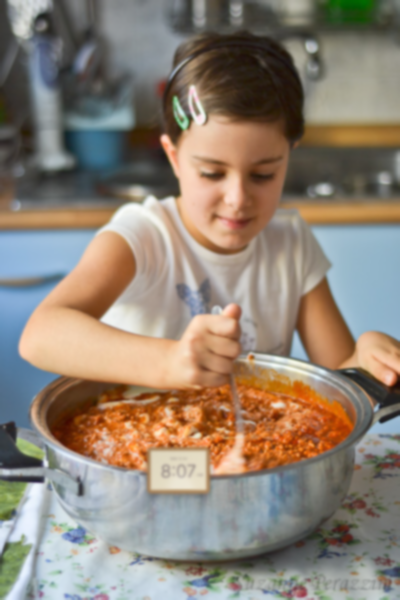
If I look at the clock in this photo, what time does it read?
8:07
